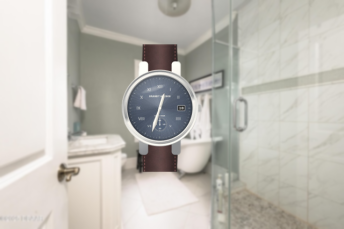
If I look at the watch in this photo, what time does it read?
12:33
